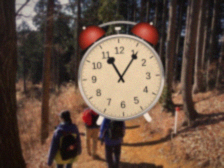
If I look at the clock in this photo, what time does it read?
11:06
